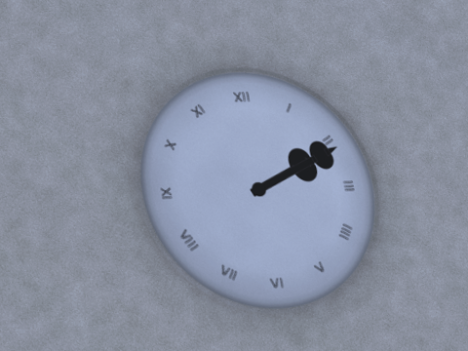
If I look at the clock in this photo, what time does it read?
2:11
